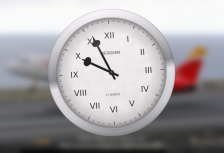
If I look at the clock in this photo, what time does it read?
9:56
